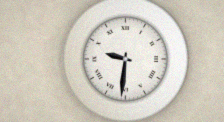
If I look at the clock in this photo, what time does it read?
9:31
